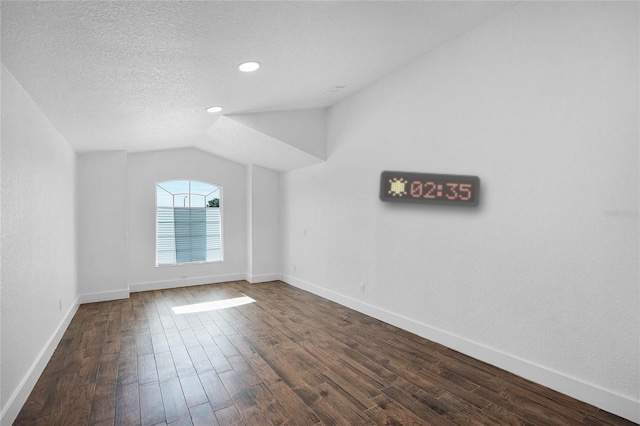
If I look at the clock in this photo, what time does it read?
2:35
